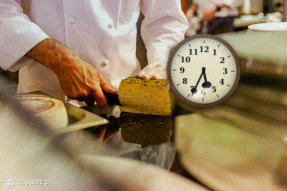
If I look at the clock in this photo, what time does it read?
5:34
